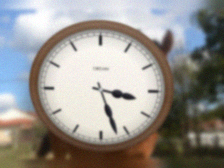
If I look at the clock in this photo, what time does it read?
3:27
